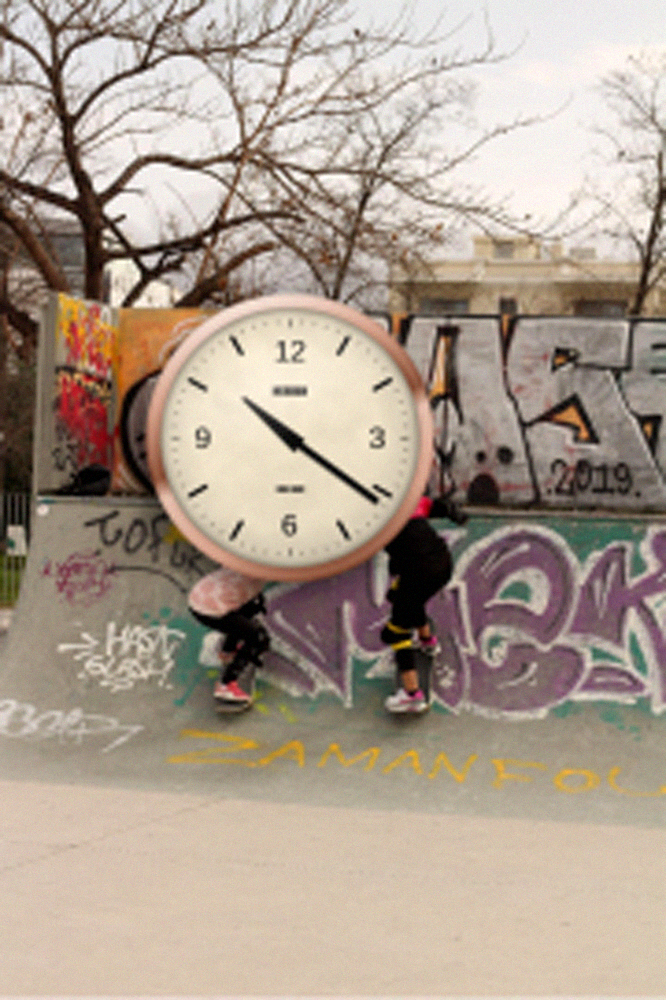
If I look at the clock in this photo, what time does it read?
10:21
